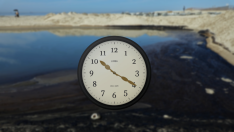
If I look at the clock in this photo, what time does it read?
10:20
